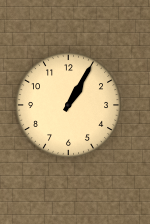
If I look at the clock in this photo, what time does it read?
1:05
